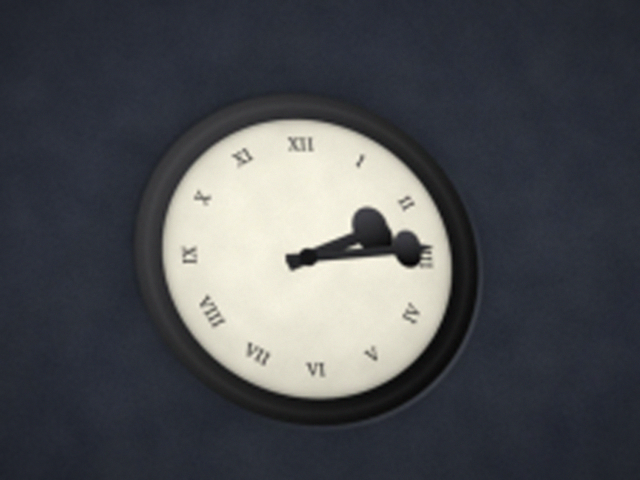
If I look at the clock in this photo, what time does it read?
2:14
